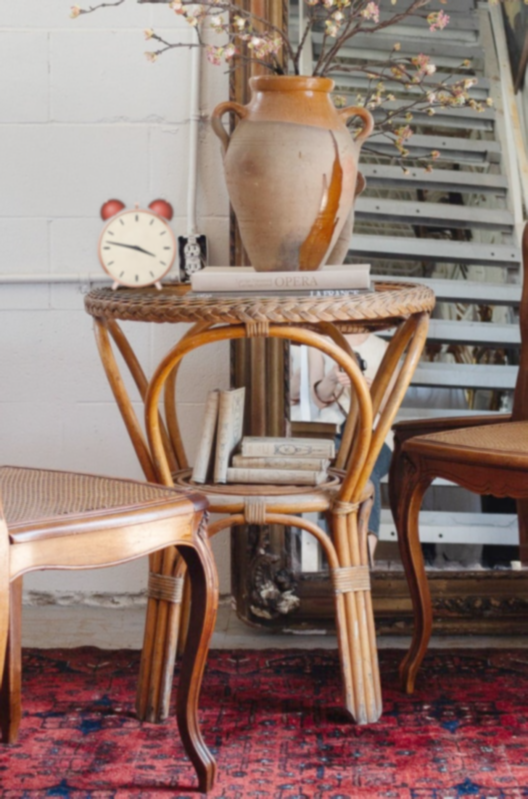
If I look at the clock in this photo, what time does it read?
3:47
